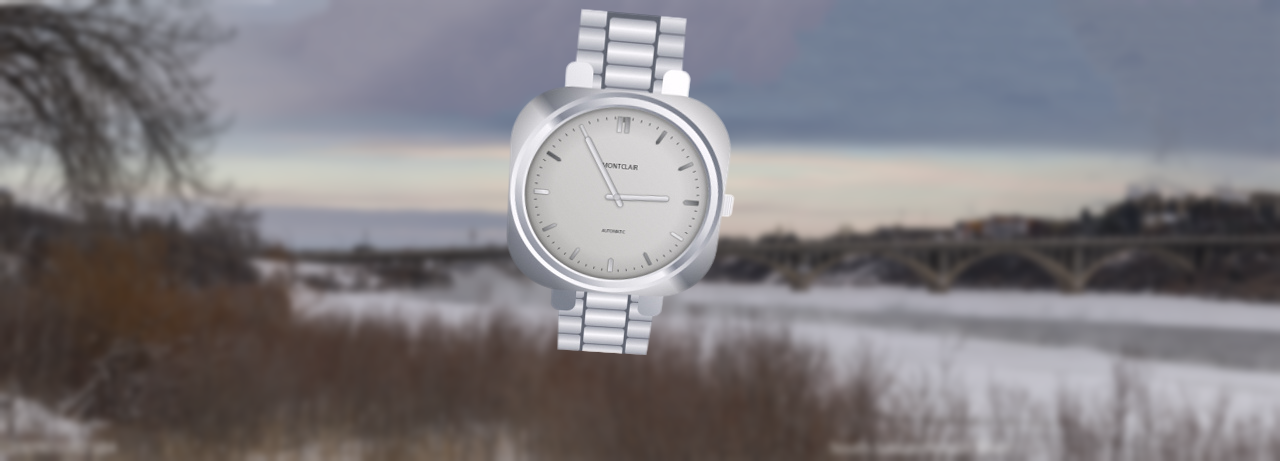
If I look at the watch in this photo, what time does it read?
2:55
